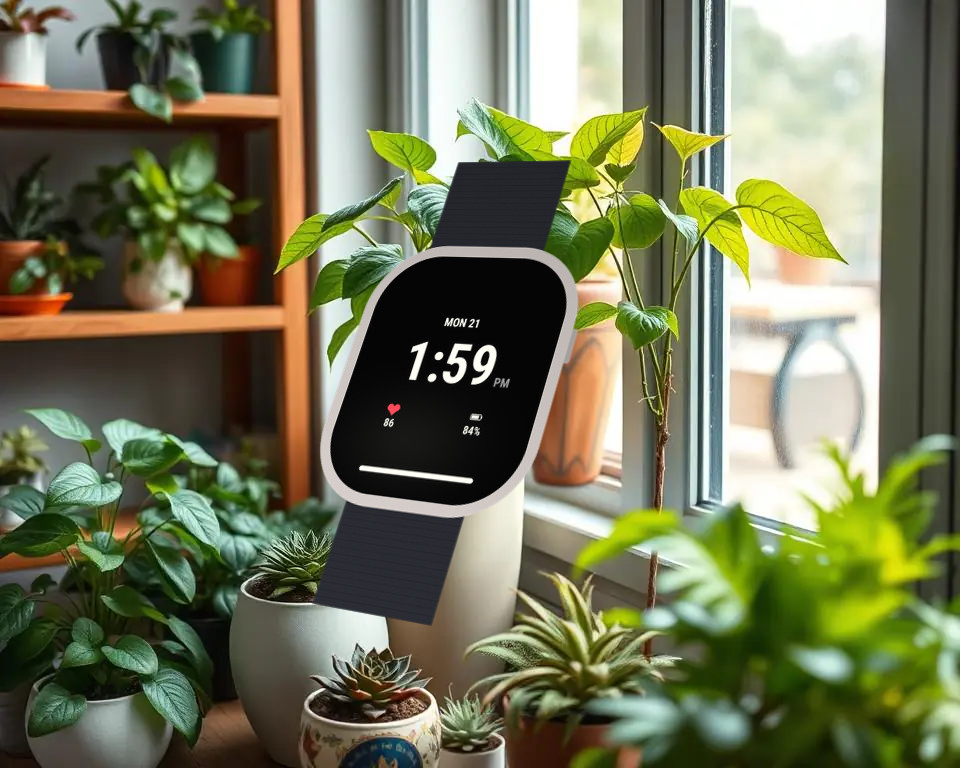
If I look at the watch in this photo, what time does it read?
1:59
